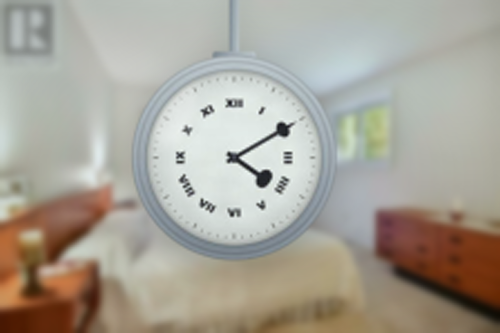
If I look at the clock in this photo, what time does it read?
4:10
